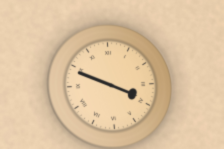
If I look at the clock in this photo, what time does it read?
3:49
